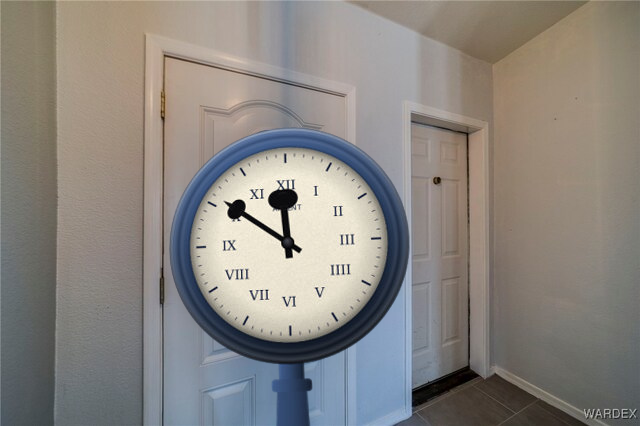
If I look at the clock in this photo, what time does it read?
11:51
